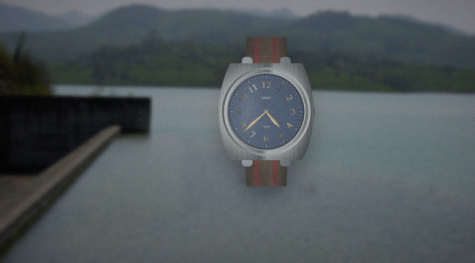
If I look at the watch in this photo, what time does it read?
4:38
